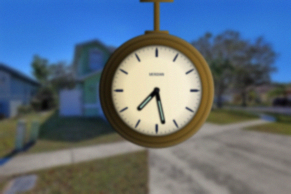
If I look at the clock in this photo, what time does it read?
7:28
